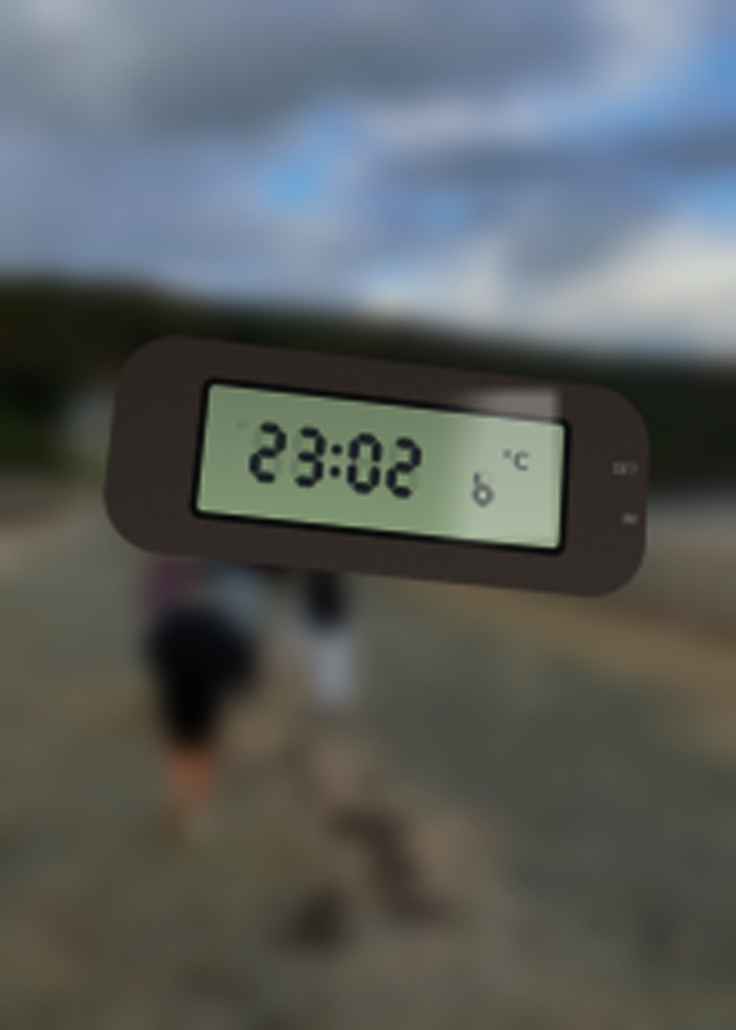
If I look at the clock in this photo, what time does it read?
23:02
